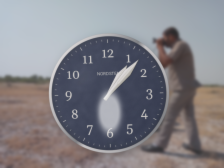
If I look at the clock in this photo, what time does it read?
1:07
